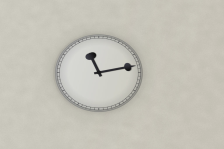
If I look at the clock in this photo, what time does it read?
11:13
